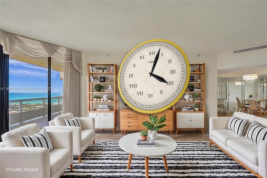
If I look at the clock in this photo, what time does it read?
4:03
